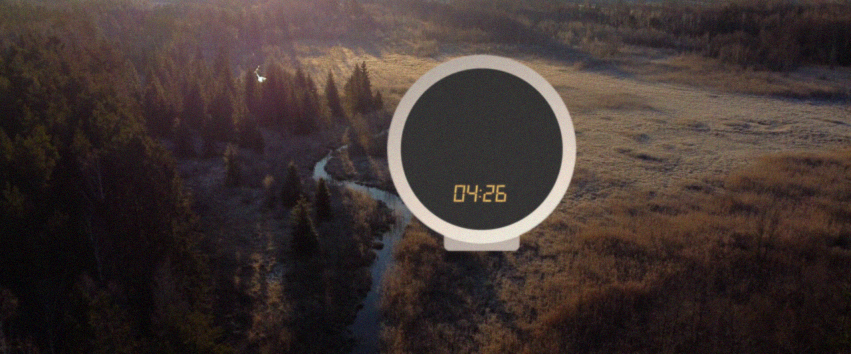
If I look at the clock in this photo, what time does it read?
4:26
